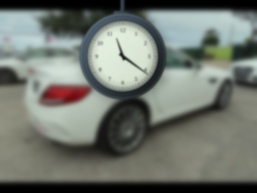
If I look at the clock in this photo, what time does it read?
11:21
